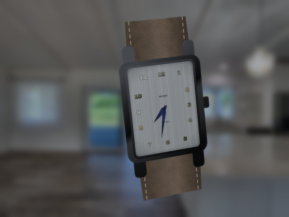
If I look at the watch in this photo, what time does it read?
7:32
